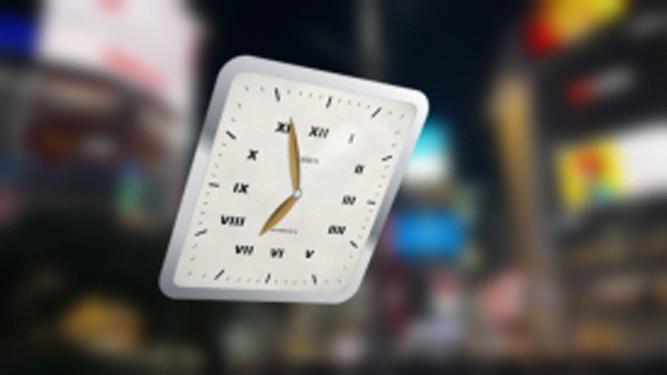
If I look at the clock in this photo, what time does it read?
6:56
